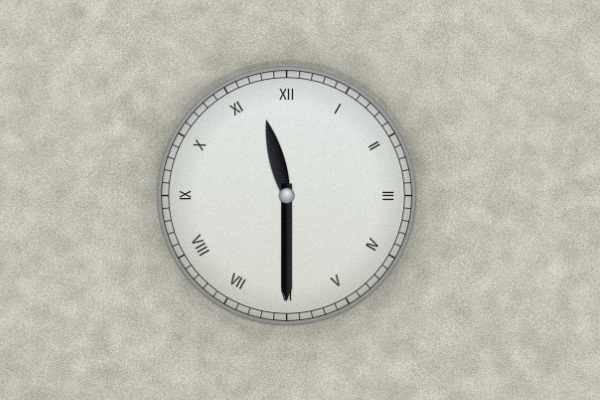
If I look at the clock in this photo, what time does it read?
11:30
